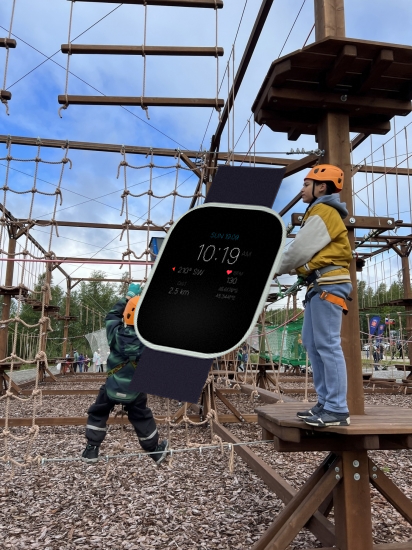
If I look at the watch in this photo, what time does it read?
10:19
